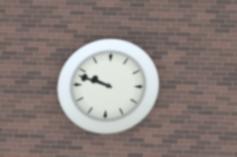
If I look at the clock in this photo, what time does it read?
9:48
